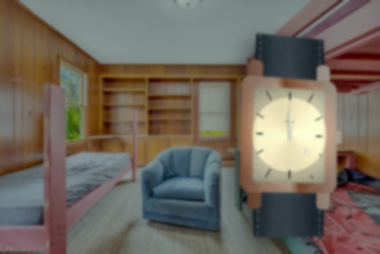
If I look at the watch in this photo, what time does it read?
12:00
